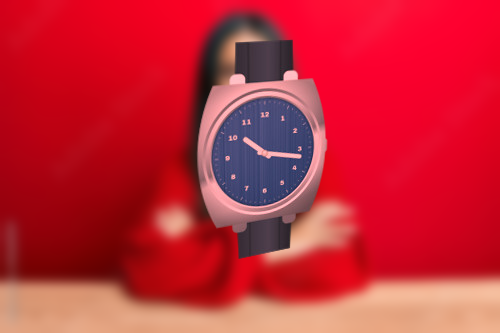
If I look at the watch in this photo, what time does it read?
10:17
